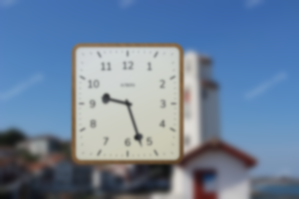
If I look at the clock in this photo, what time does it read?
9:27
